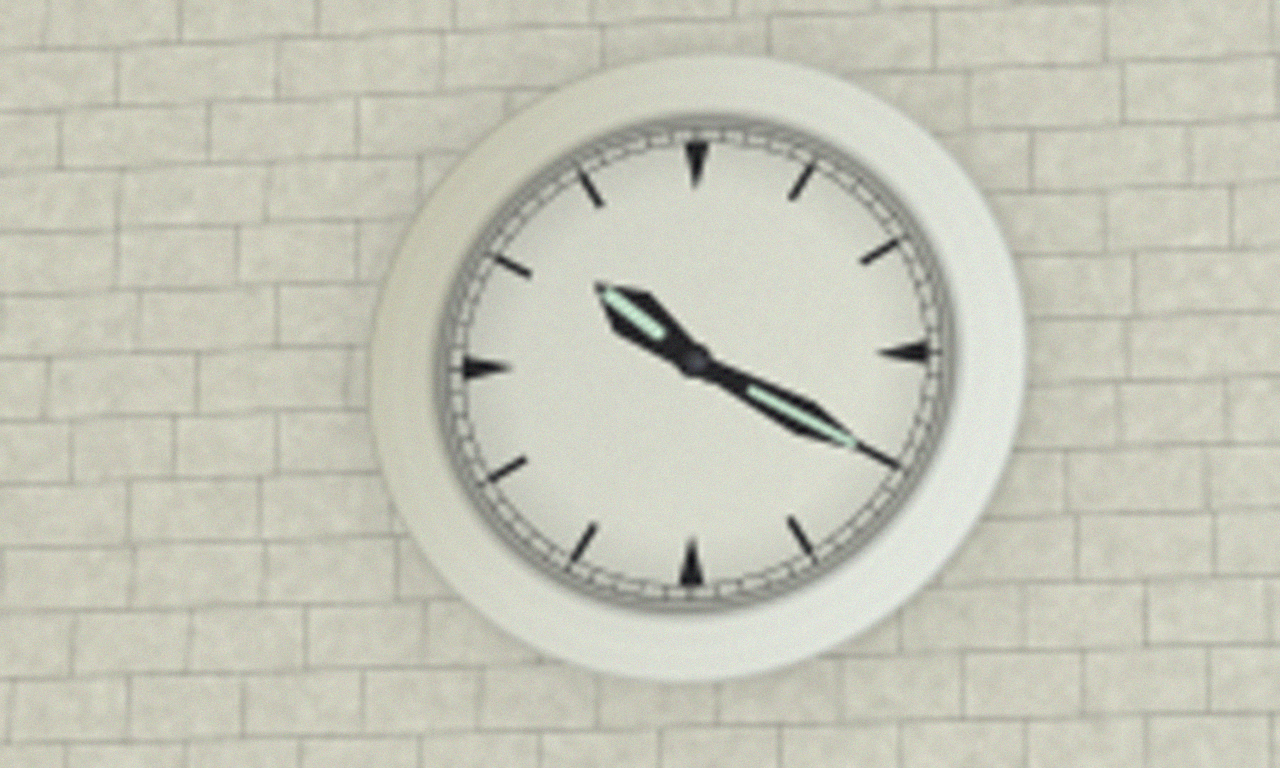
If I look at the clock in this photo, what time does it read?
10:20
